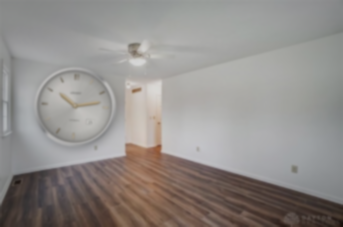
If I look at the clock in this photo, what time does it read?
10:13
